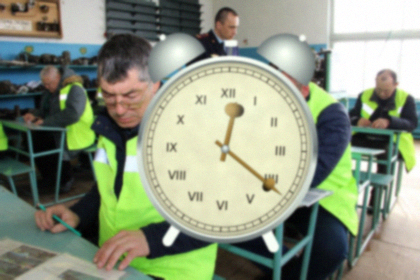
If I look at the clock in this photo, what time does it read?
12:21
